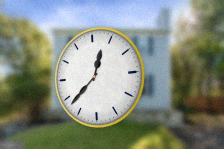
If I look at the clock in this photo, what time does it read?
12:38
